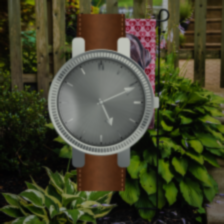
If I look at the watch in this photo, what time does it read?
5:11
